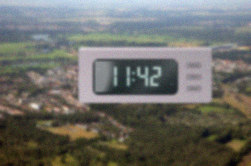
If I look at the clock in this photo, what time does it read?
11:42
